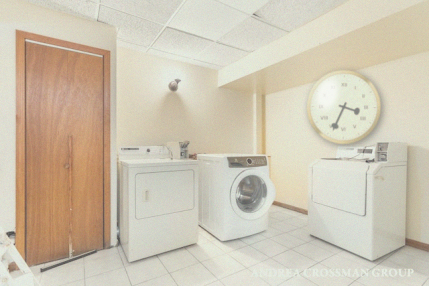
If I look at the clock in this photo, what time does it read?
3:34
